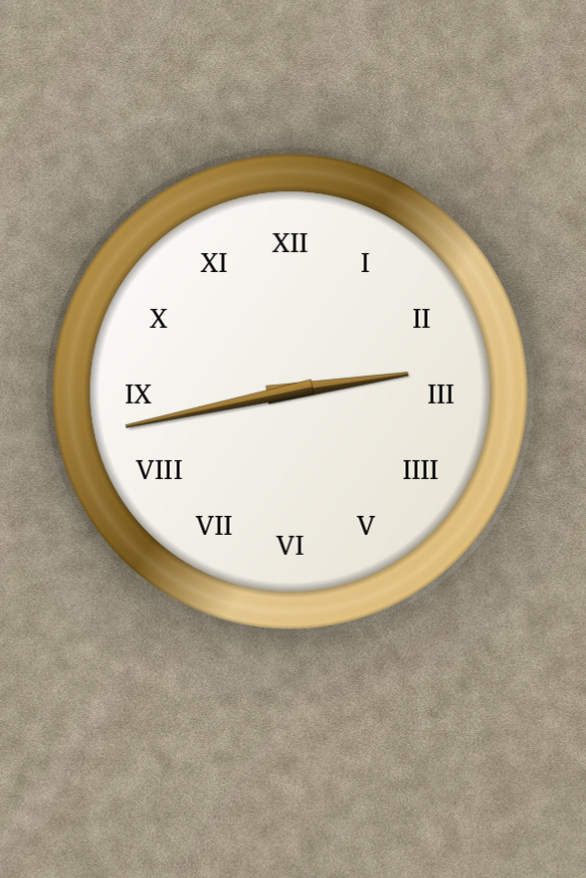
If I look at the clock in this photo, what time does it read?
2:43
